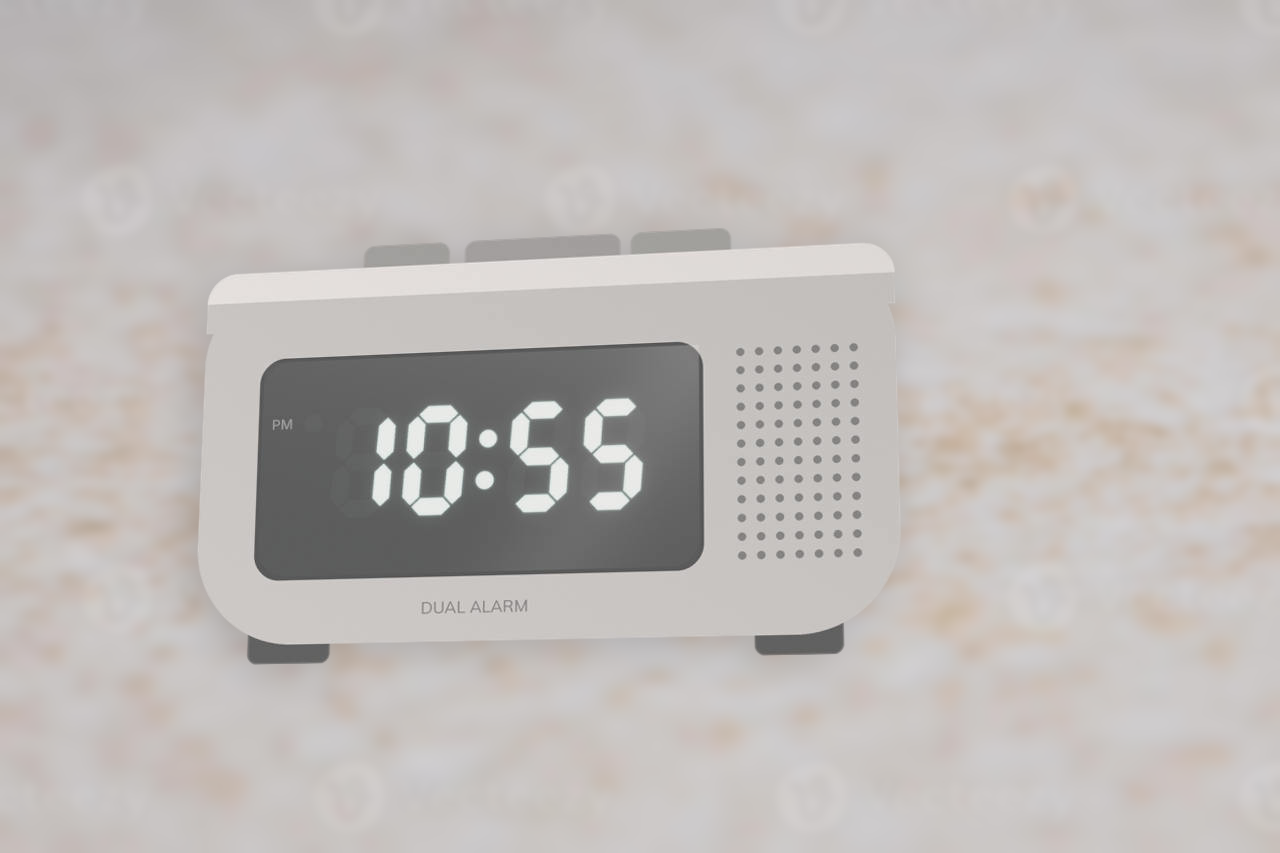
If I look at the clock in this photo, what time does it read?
10:55
